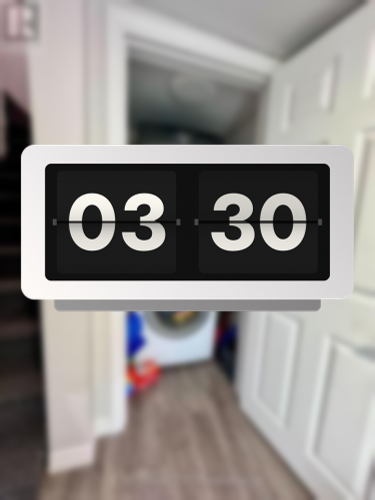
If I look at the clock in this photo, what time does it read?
3:30
